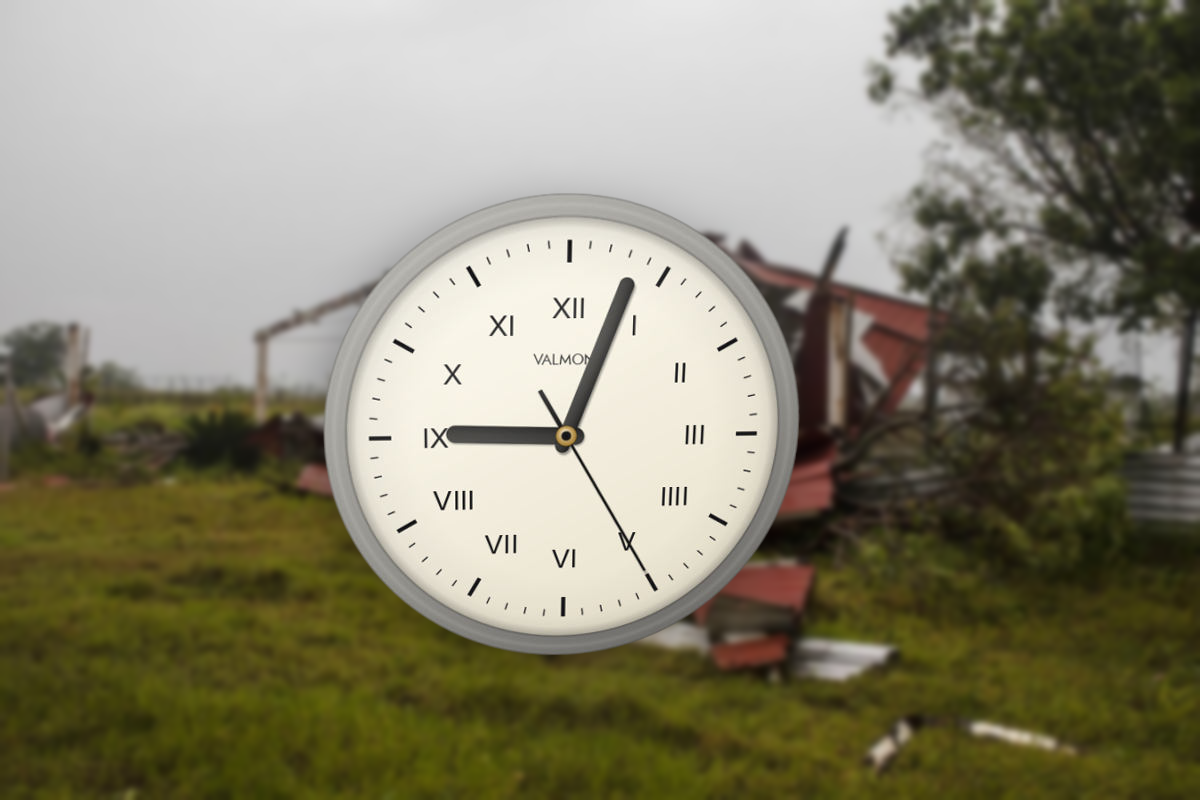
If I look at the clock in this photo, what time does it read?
9:03:25
